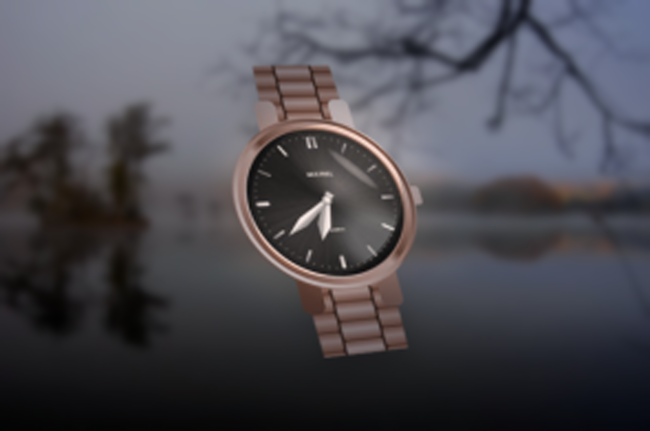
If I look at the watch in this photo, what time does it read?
6:39
